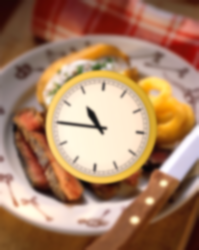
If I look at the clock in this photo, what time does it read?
10:45
